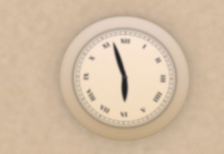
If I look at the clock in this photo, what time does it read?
5:57
